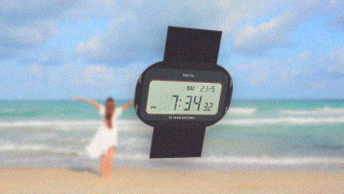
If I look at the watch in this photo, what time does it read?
7:34:32
